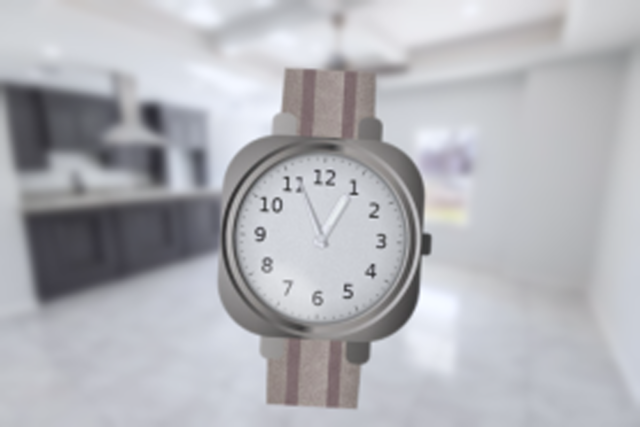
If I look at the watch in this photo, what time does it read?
12:56
